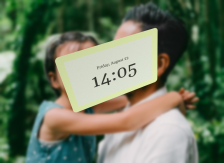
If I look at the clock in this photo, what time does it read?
14:05
